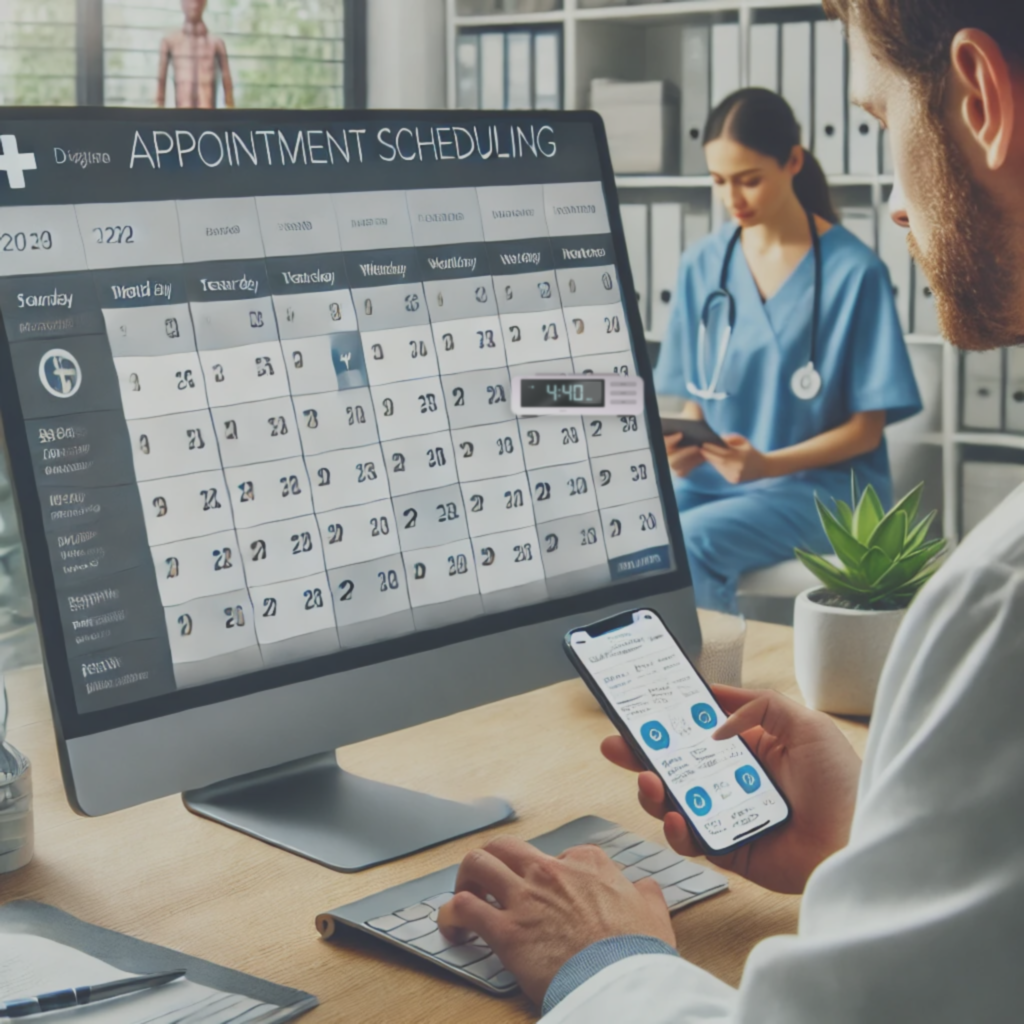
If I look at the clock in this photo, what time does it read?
4:40
